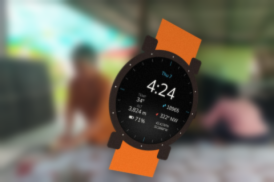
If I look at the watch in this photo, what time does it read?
4:24
